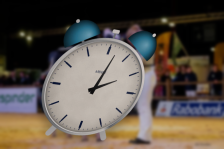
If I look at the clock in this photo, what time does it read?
2:02
